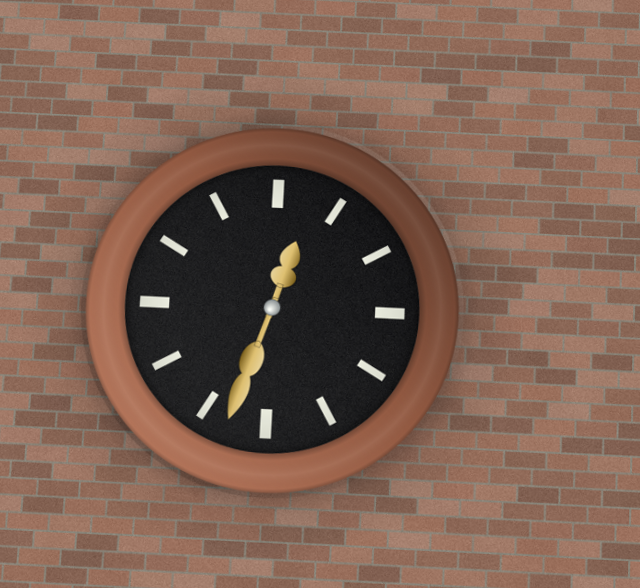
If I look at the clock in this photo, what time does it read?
12:33
